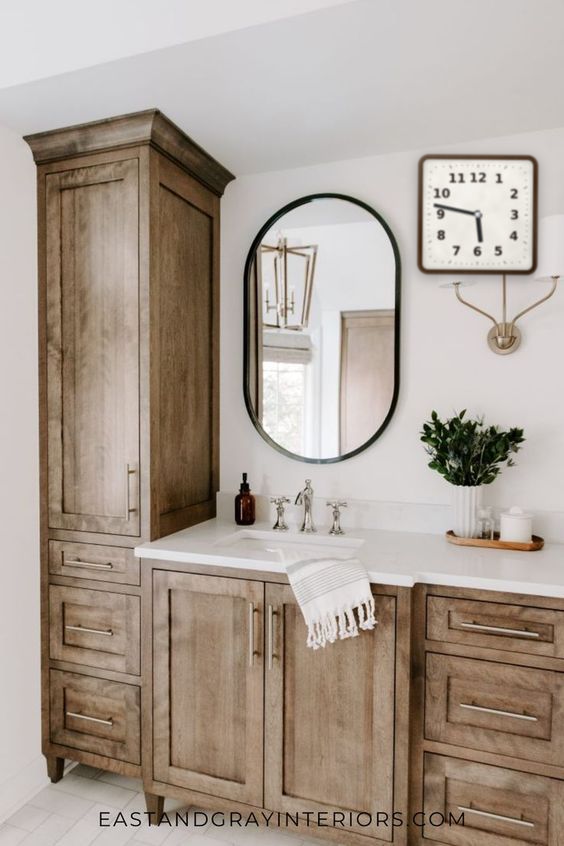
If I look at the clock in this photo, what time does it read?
5:47
